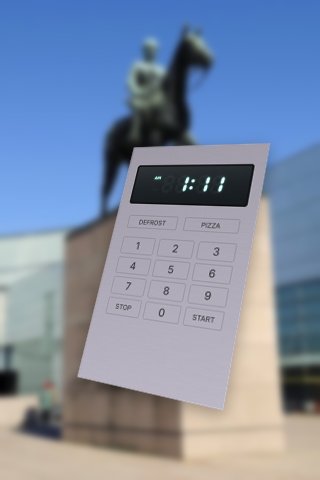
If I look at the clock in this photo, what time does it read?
1:11
